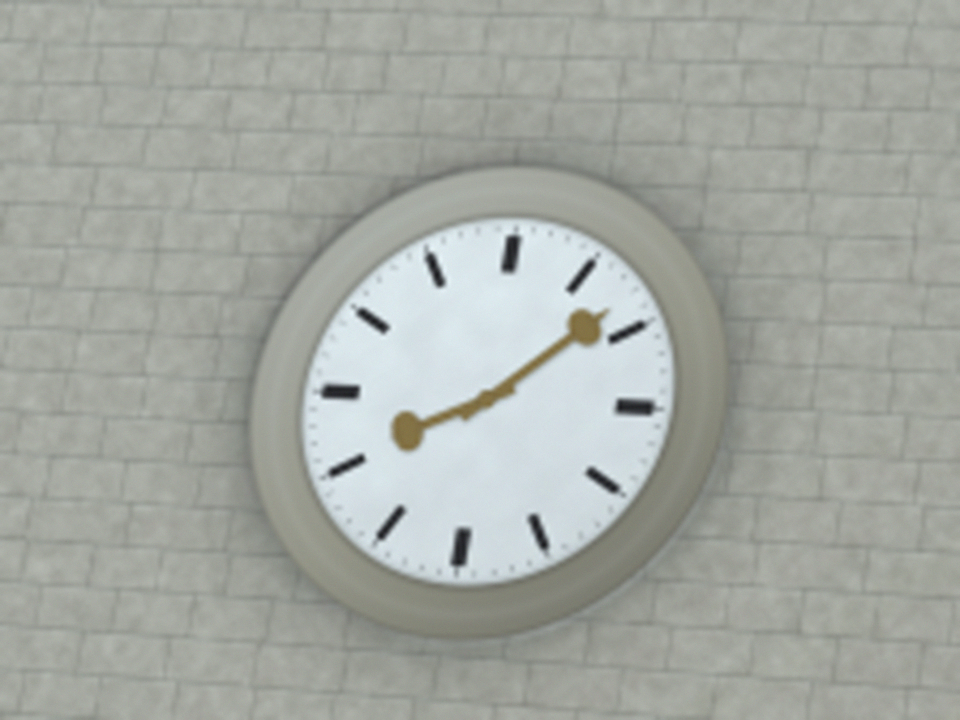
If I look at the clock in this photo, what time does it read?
8:08
